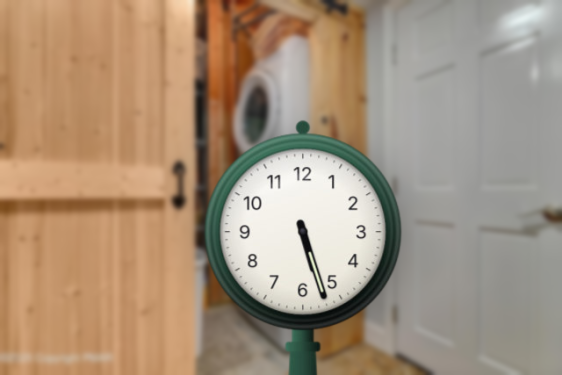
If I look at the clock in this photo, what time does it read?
5:27
